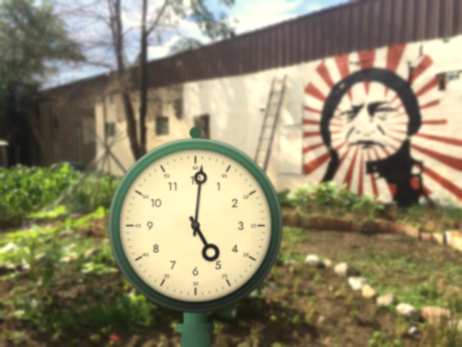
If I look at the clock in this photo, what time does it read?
5:01
